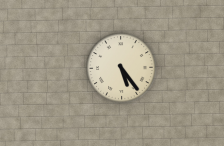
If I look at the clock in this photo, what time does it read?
5:24
